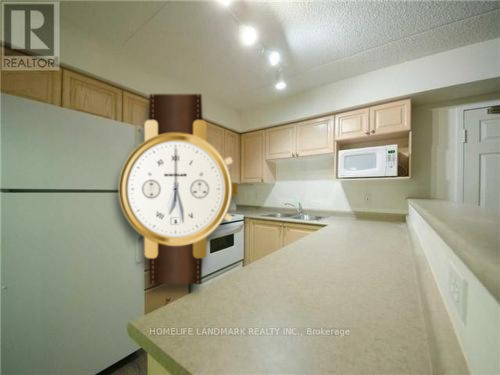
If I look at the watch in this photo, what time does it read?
6:28
